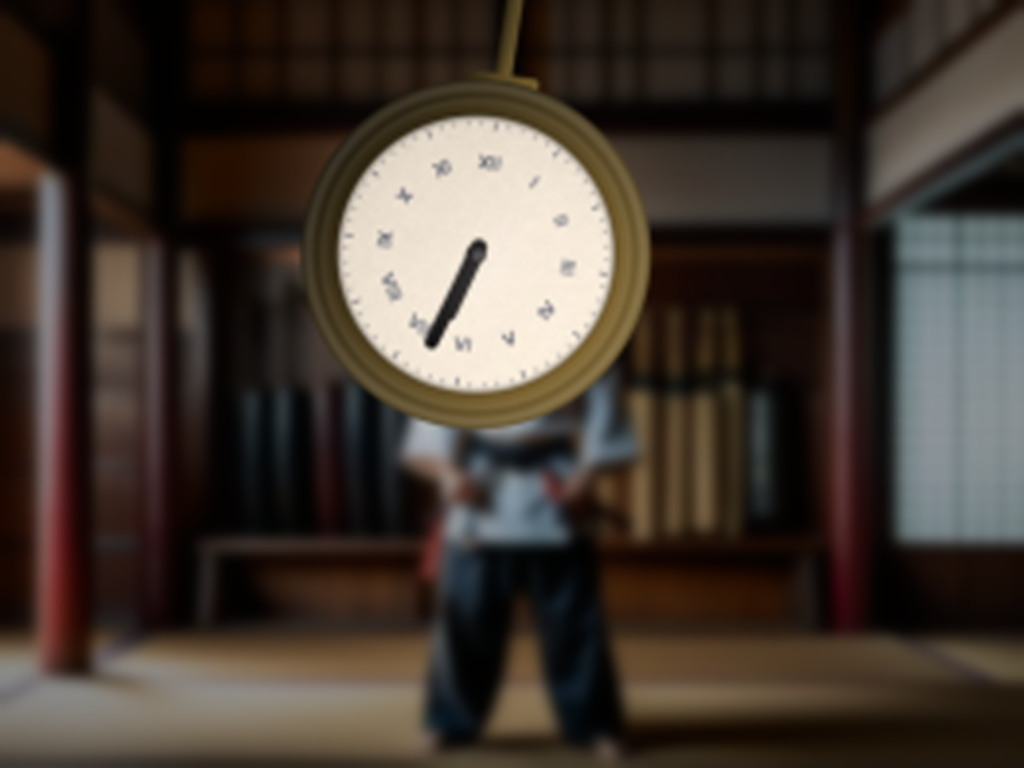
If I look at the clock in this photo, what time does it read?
6:33
